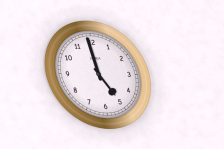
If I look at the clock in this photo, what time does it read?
4:59
